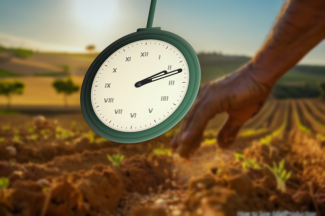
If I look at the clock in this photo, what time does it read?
2:12
